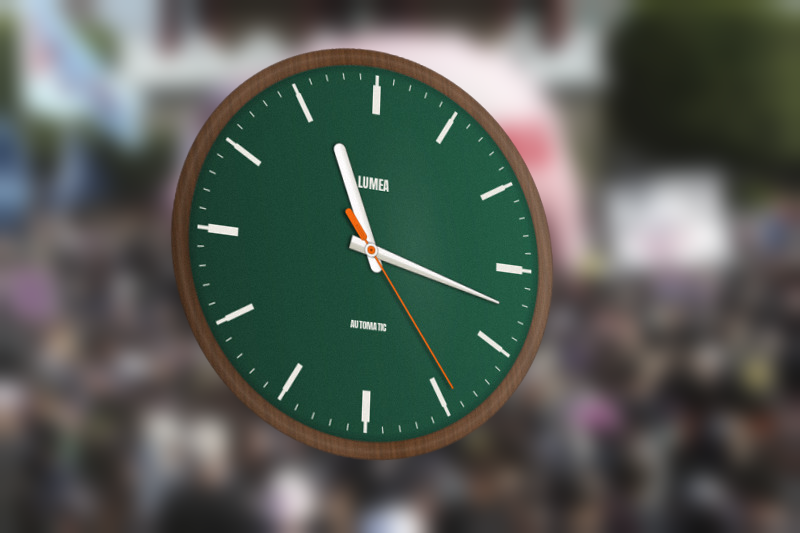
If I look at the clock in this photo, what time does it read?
11:17:24
